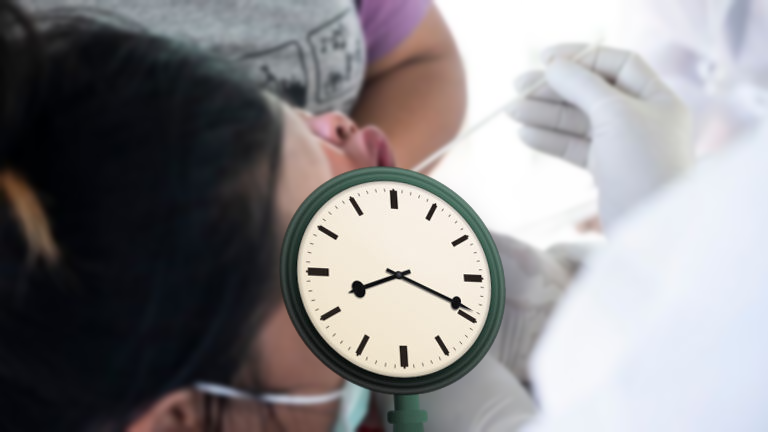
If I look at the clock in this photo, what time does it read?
8:19
